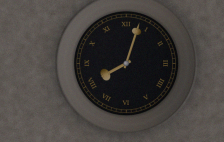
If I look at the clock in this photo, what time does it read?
8:03
